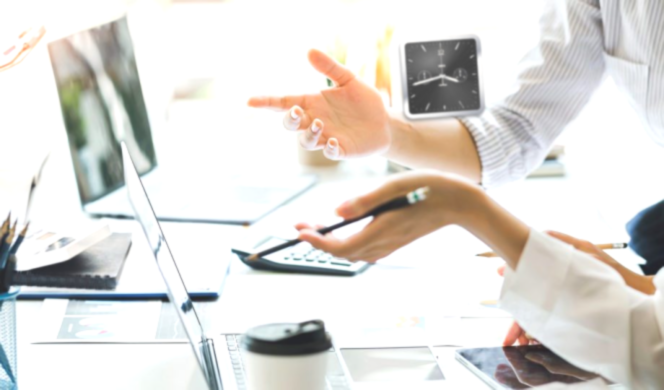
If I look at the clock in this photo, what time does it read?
3:43
